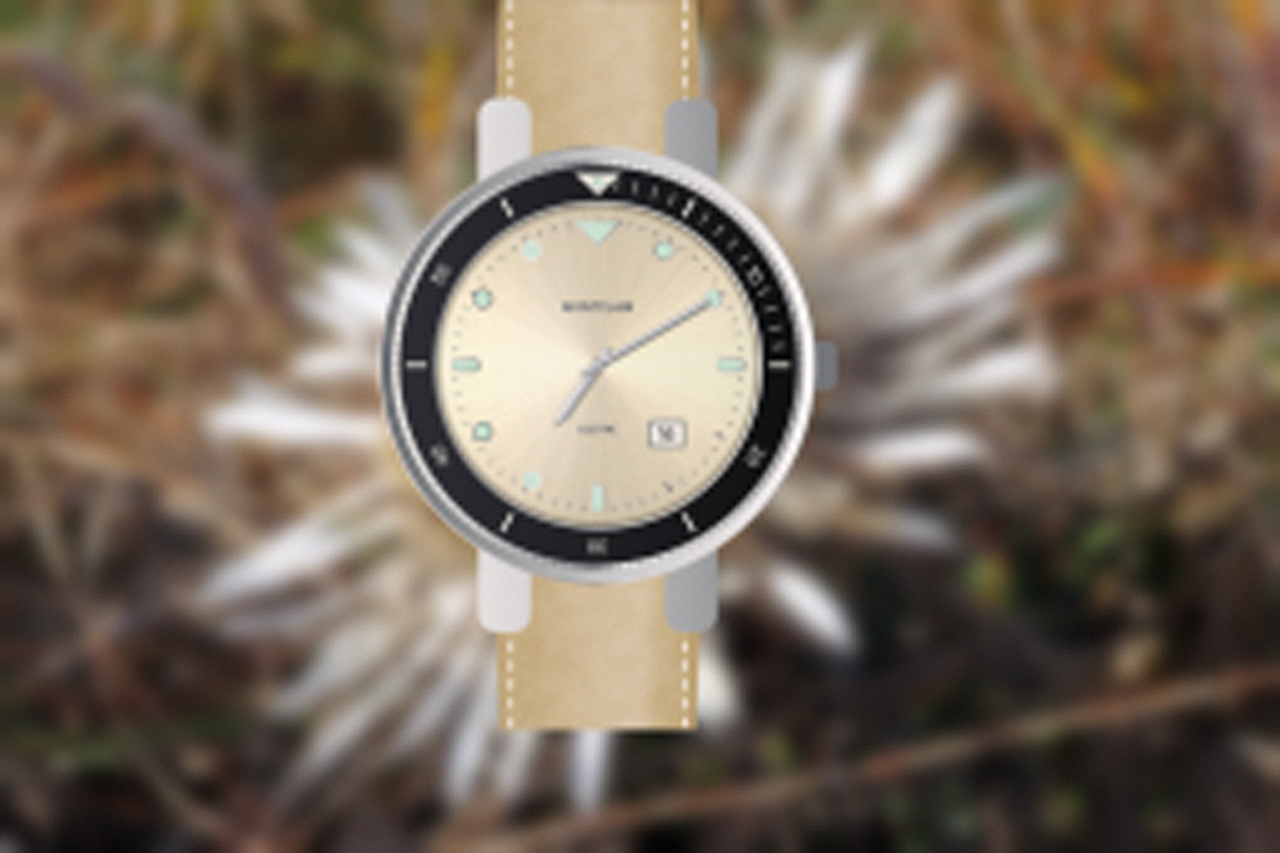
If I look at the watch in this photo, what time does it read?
7:10
